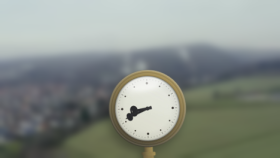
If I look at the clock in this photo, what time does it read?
8:41
